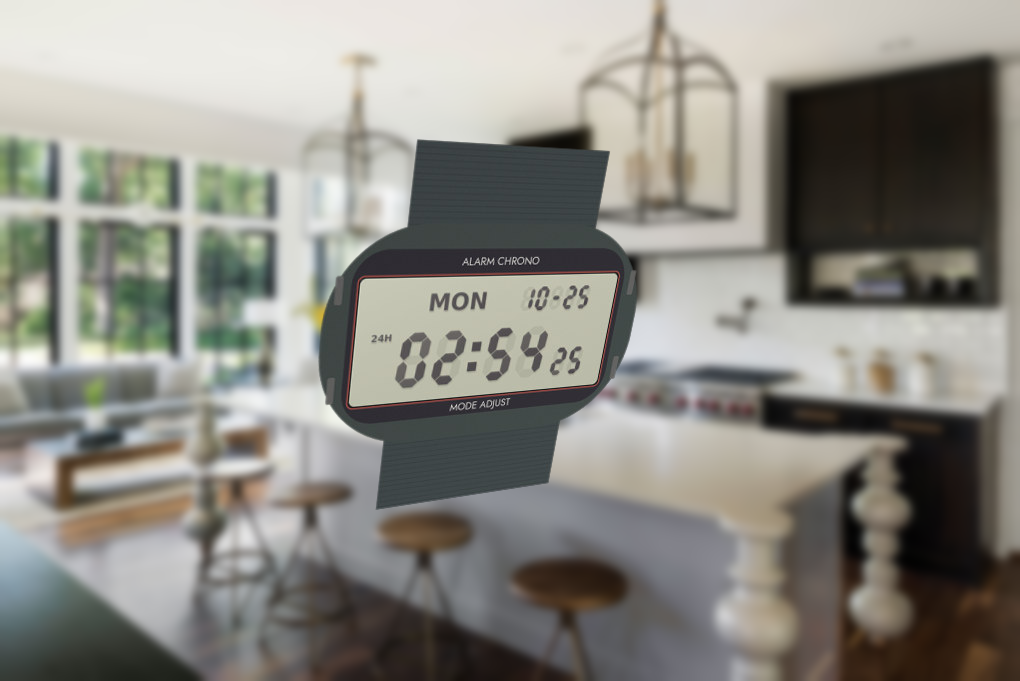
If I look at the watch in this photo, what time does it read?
2:54:25
